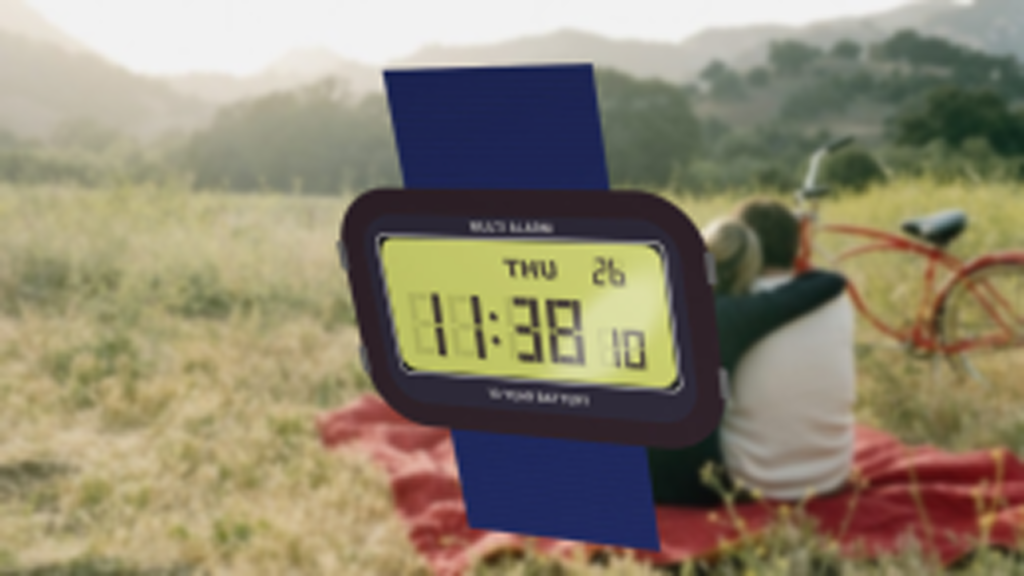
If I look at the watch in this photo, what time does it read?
11:38:10
